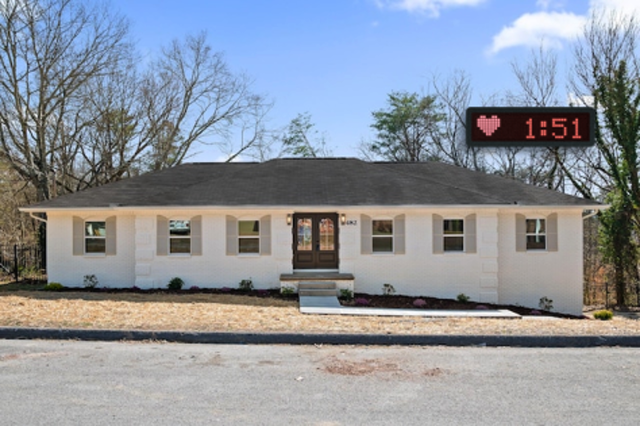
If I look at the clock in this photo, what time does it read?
1:51
